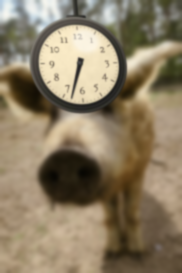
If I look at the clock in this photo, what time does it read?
6:33
